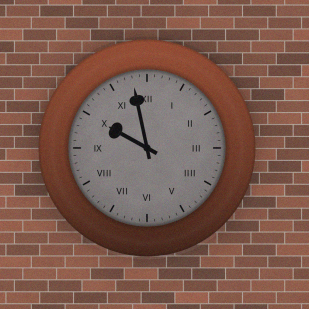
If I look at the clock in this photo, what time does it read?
9:58
